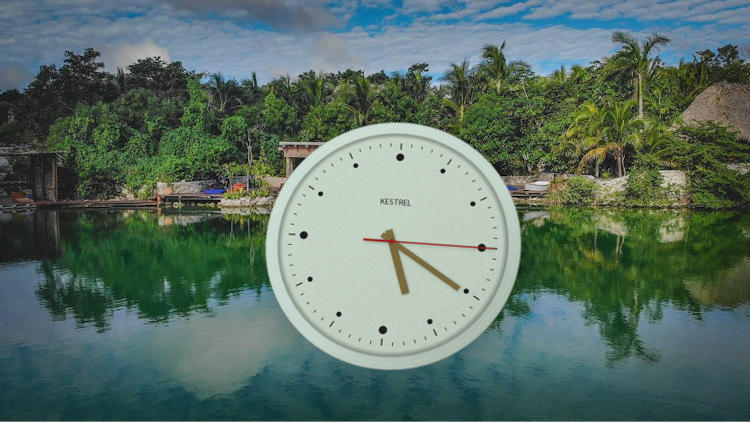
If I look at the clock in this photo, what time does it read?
5:20:15
